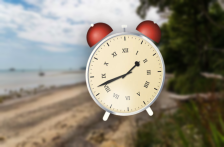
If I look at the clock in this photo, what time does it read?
1:42
